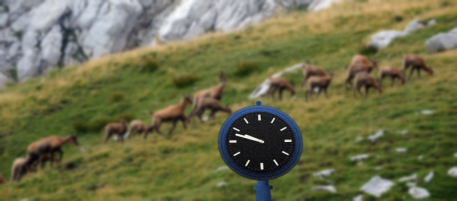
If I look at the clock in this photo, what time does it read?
9:48
